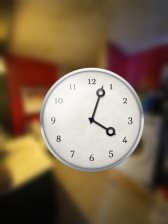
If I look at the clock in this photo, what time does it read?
4:03
